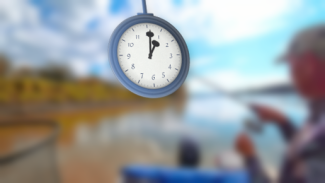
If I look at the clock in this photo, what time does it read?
1:01
